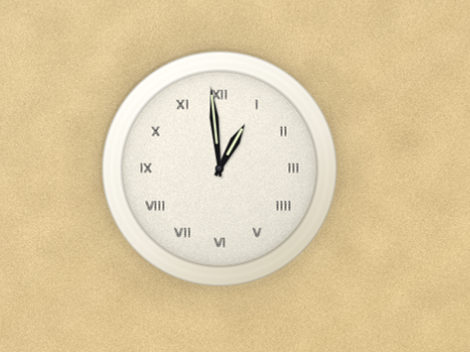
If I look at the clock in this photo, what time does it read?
12:59
